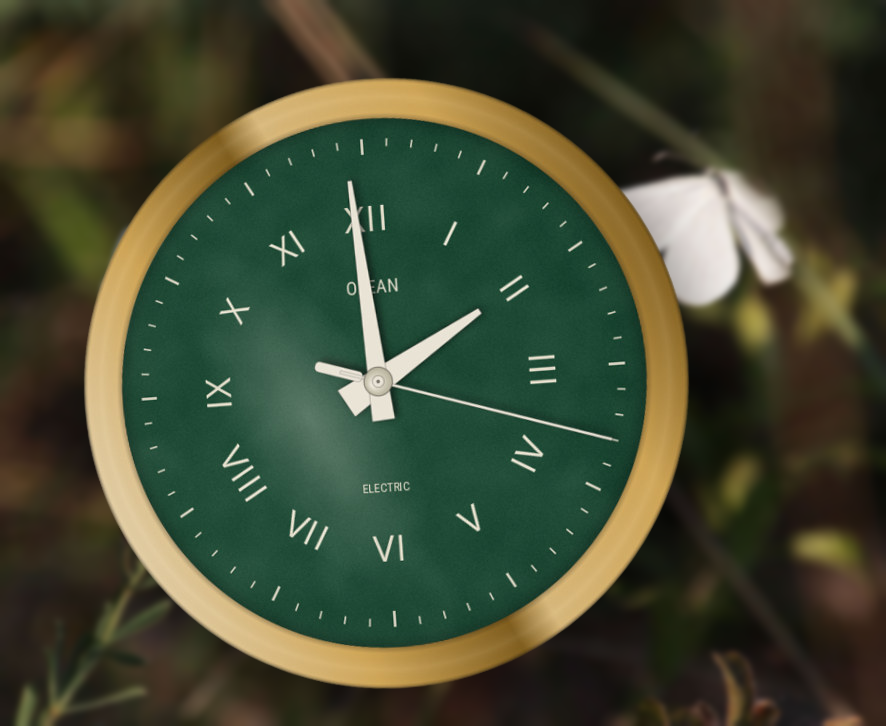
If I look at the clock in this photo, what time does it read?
1:59:18
